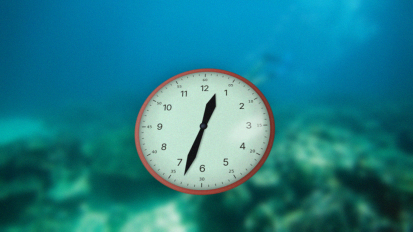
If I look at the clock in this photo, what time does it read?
12:33
